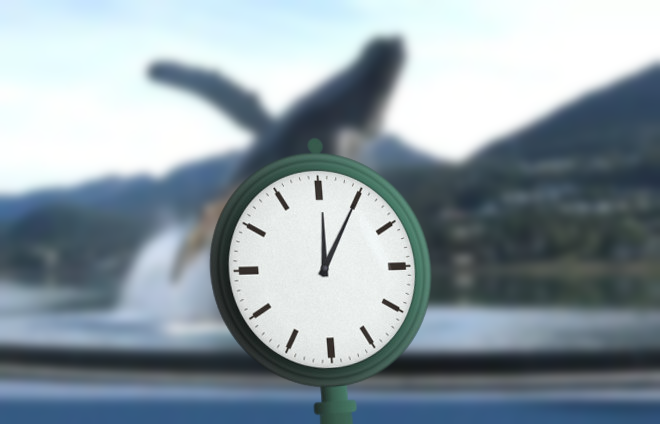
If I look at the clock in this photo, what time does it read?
12:05
